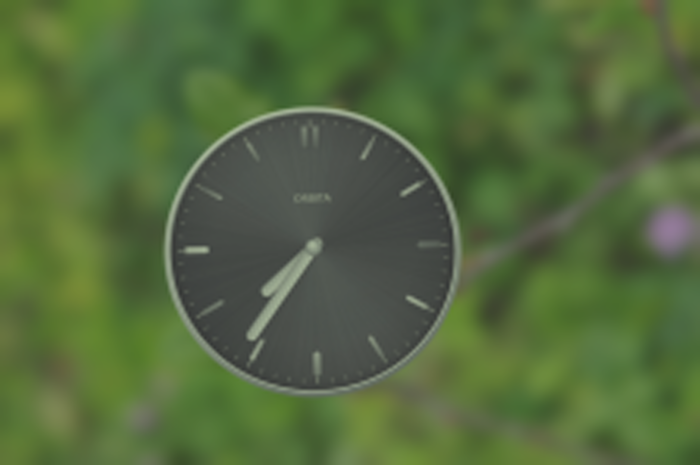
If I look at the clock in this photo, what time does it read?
7:36
